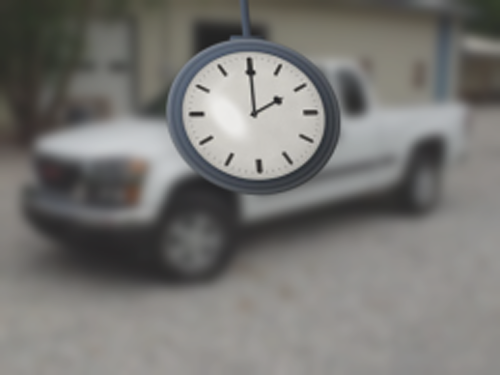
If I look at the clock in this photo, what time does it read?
2:00
